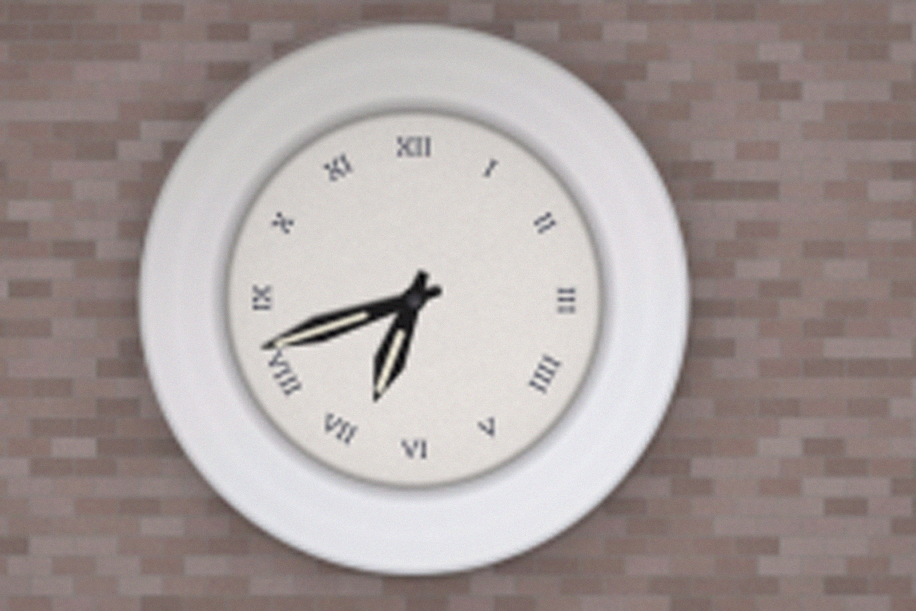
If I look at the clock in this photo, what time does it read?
6:42
